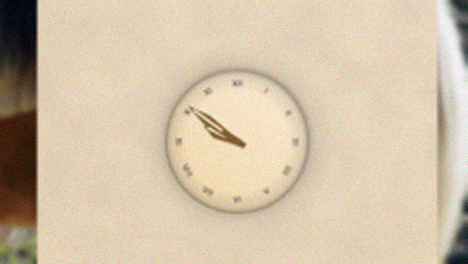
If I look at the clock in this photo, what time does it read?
9:51
